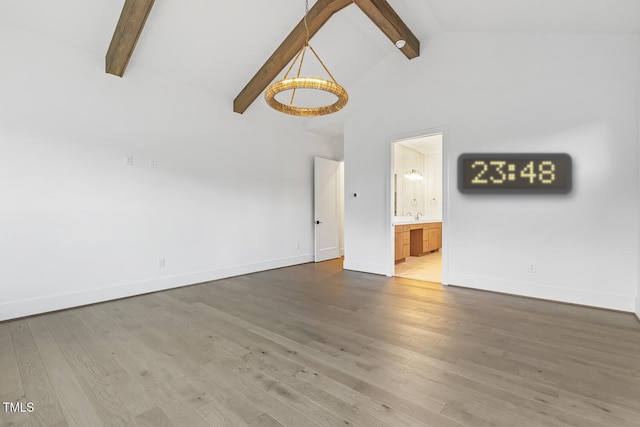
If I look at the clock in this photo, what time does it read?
23:48
